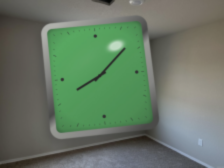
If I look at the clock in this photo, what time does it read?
8:08
